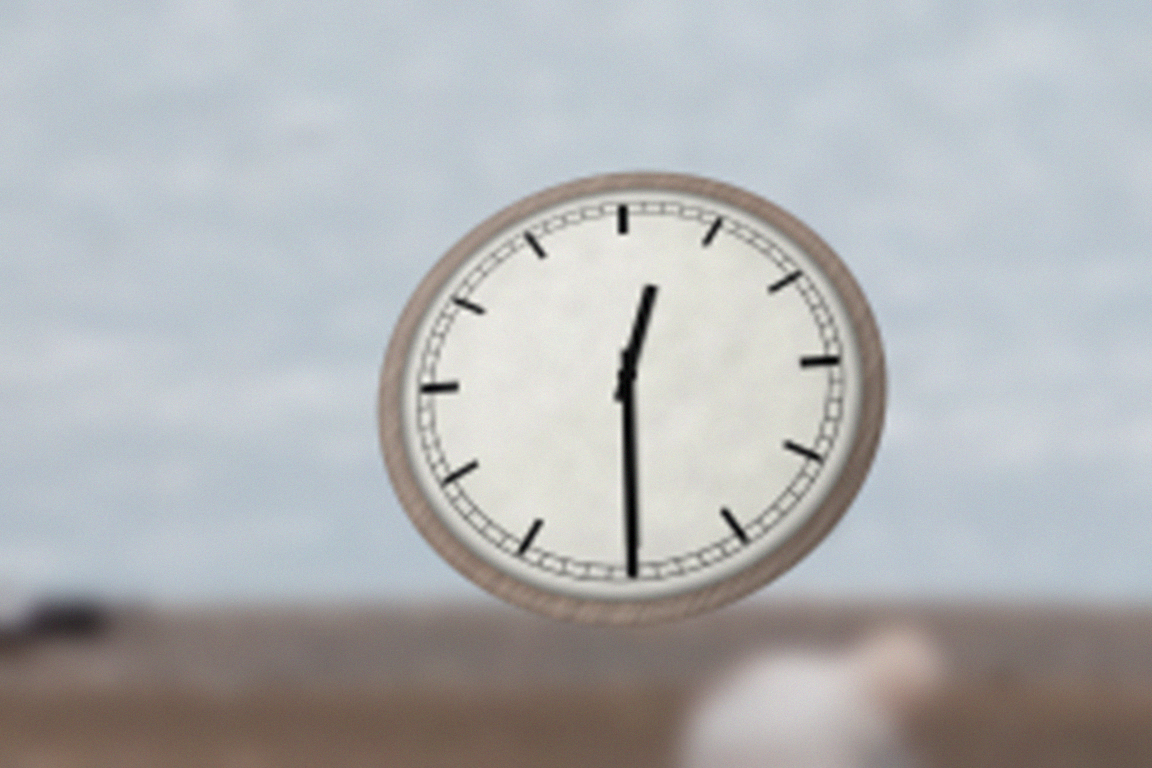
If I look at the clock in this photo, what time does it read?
12:30
